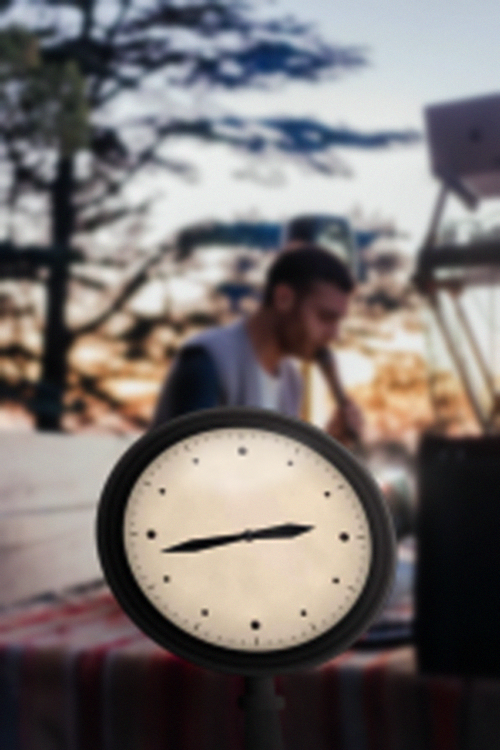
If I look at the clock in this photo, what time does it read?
2:43
